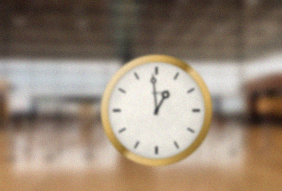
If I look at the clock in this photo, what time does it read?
12:59
